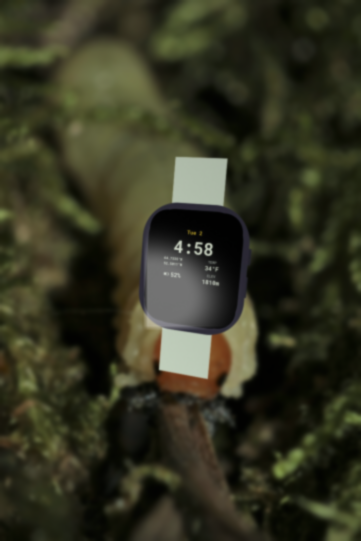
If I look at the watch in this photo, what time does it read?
4:58
